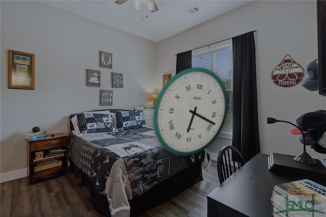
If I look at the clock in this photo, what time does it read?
6:18
